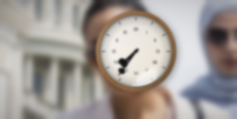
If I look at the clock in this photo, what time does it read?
7:36
